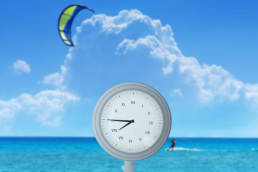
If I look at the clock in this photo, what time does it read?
7:45
